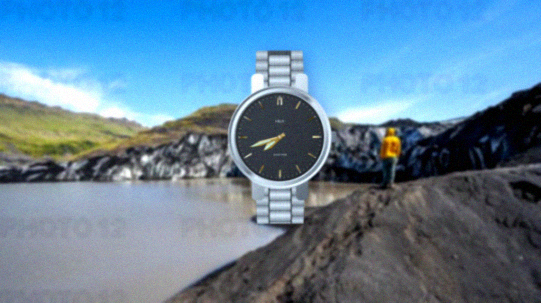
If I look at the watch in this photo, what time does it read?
7:42
